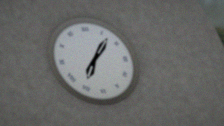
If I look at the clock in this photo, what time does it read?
7:07
